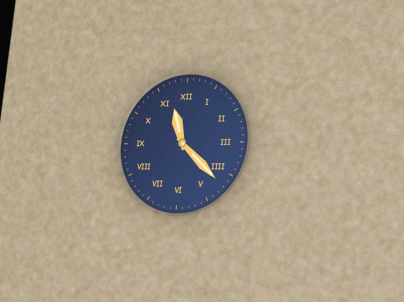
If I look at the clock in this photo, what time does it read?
11:22
